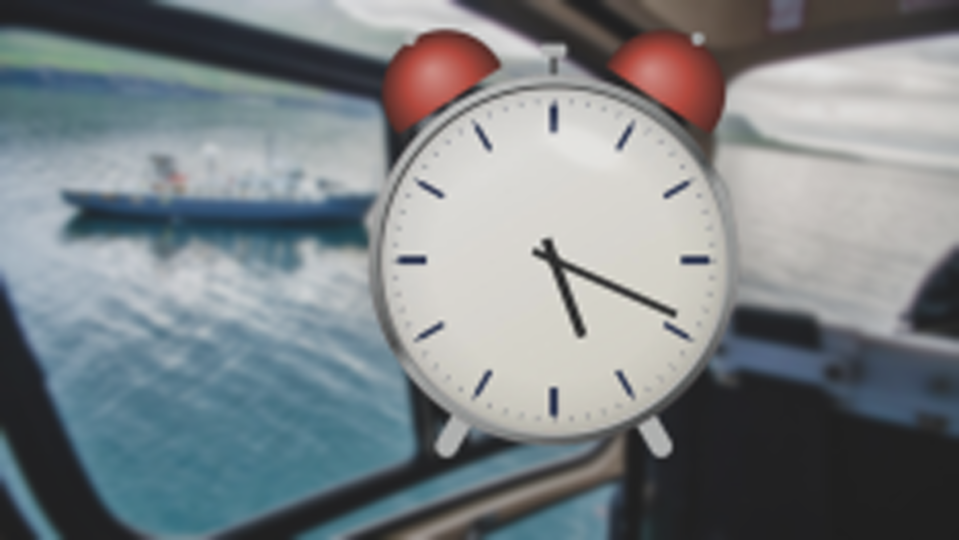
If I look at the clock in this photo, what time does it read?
5:19
